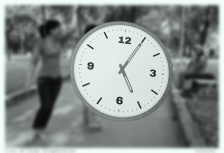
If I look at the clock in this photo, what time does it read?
5:05
